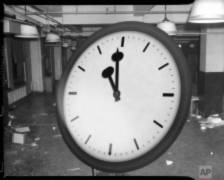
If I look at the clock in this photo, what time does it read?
10:59
